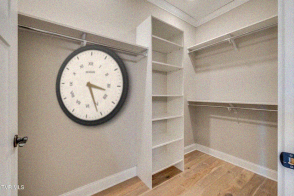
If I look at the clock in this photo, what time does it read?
3:26
